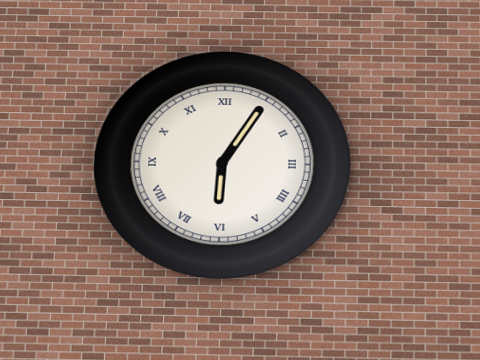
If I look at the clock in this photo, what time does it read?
6:05
